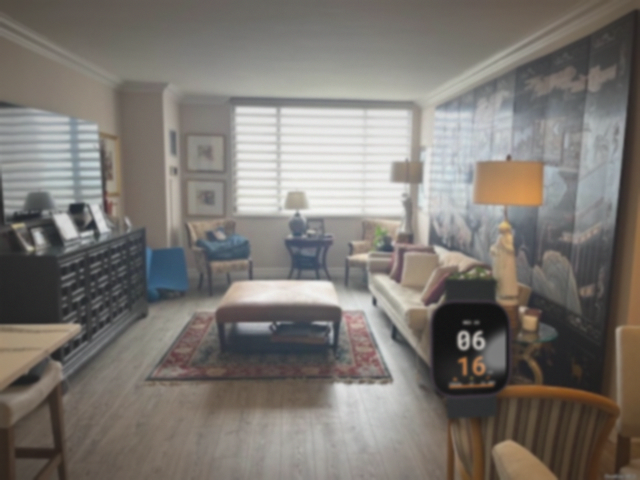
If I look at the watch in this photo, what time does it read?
6:16
